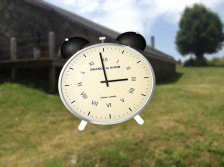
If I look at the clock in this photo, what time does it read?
2:59
